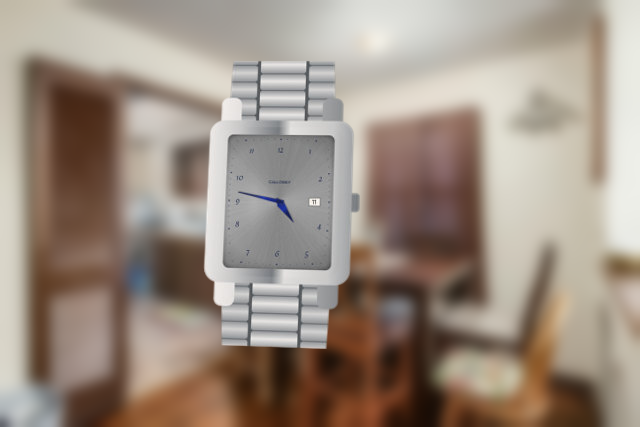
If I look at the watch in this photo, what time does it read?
4:47
